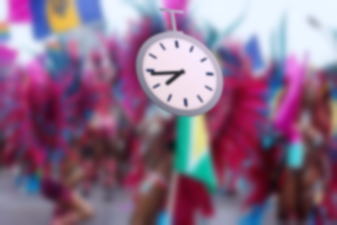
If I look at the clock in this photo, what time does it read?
7:44
